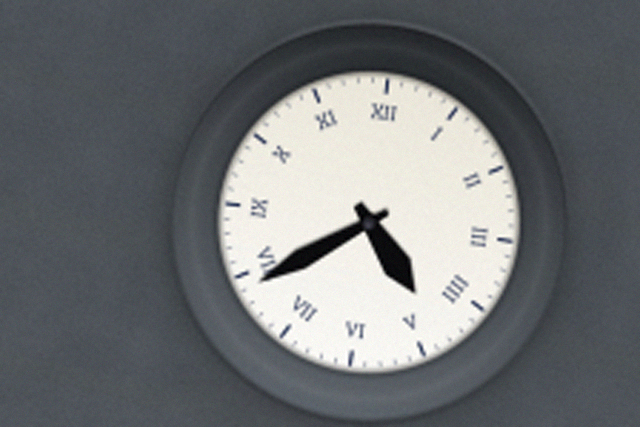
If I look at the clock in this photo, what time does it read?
4:39
